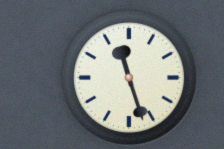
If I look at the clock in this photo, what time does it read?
11:27
